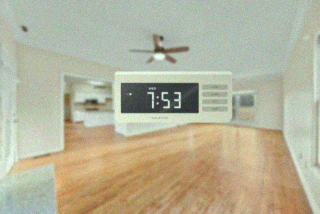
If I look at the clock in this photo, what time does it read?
7:53
